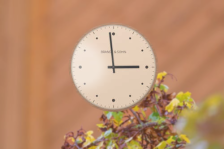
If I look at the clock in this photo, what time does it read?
2:59
